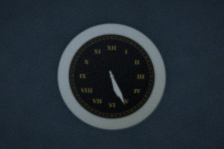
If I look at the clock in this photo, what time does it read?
5:26
